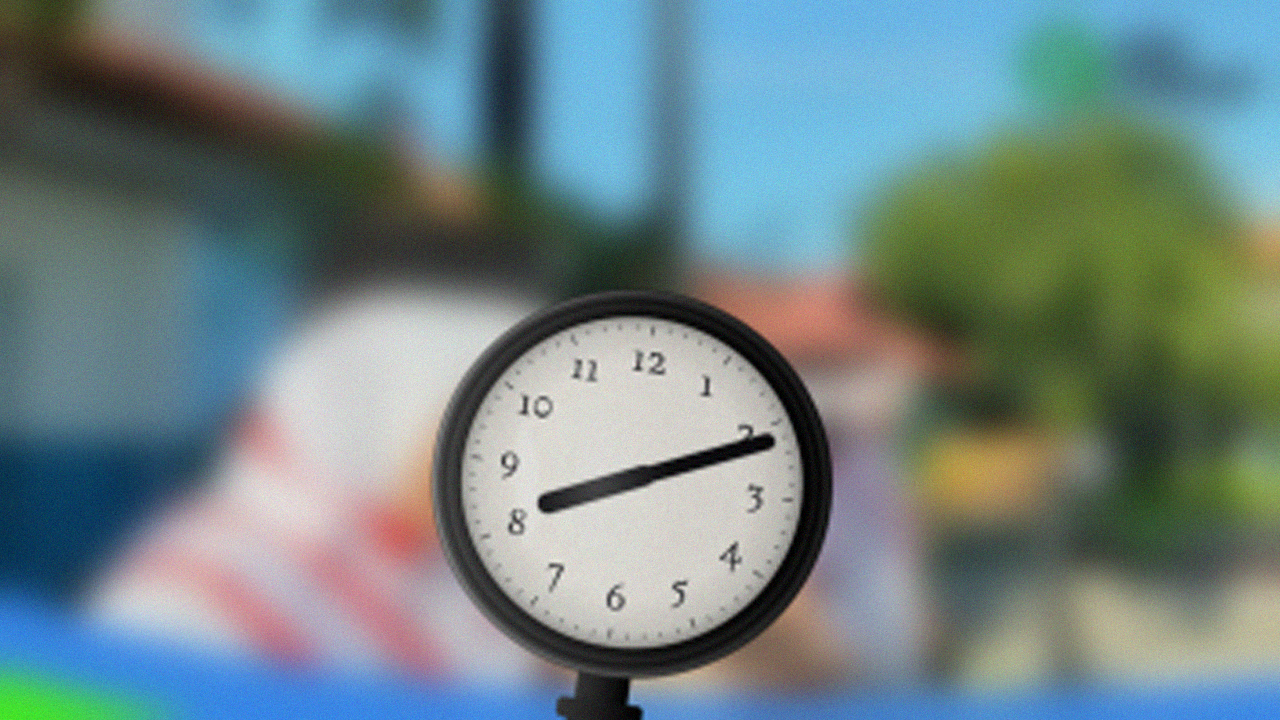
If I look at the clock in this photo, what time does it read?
8:11
